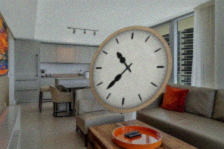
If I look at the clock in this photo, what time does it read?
10:37
